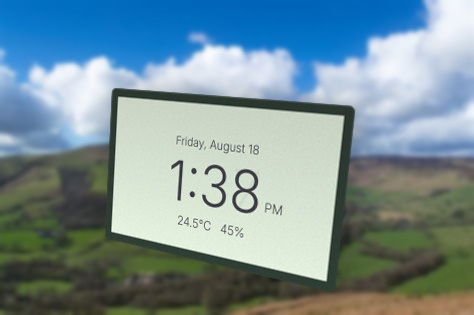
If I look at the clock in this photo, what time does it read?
1:38
